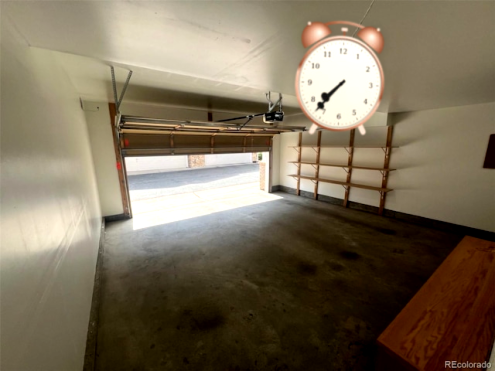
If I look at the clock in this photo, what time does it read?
7:37
